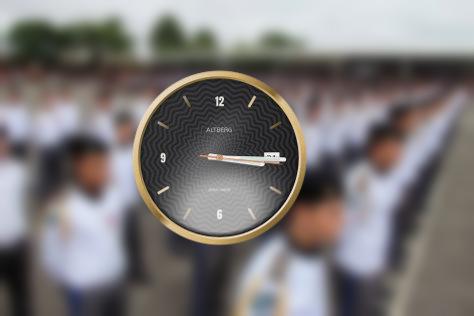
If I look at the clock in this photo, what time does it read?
3:15:16
